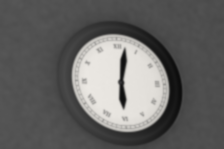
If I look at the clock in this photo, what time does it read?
6:02
